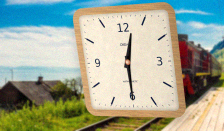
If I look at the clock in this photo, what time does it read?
12:30
